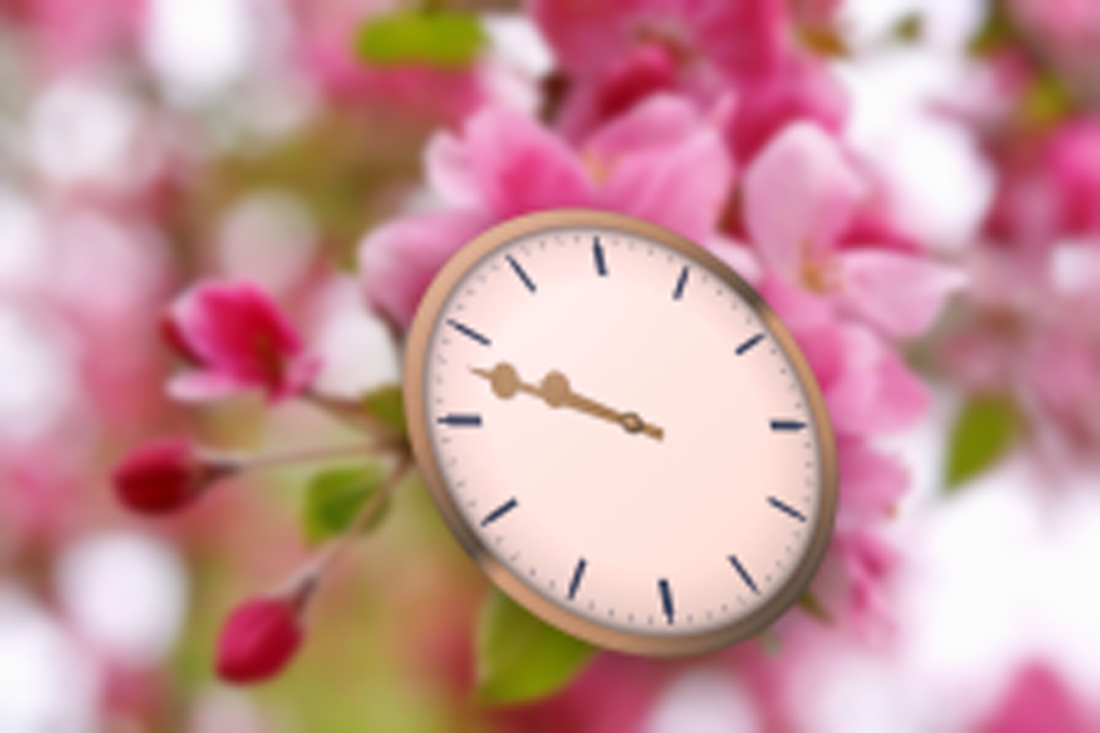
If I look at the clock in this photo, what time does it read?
9:48
